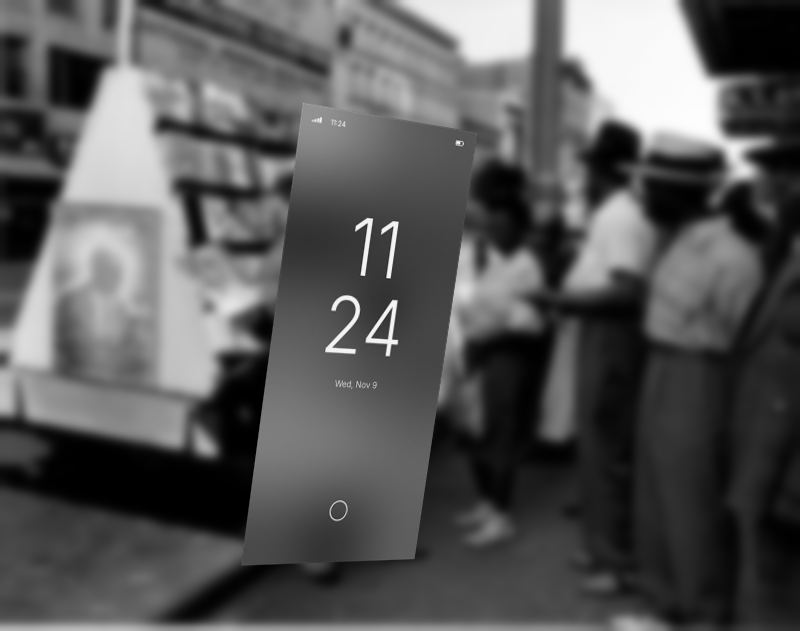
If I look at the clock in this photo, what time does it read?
11:24
